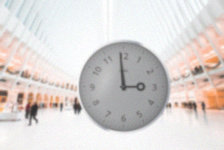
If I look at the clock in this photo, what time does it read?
2:59
